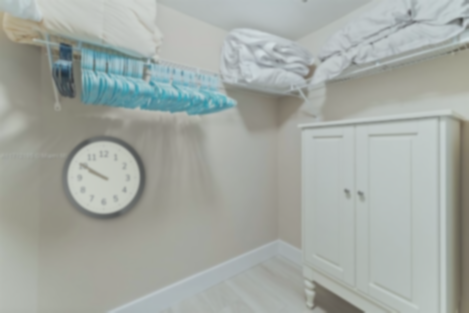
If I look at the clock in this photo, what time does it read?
9:50
